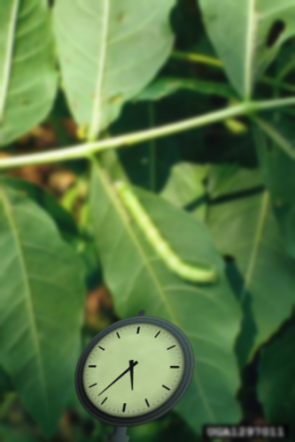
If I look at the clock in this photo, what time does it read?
5:37
